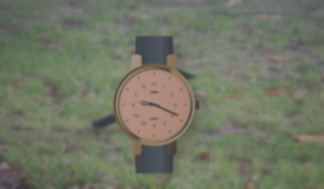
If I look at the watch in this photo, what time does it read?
9:19
